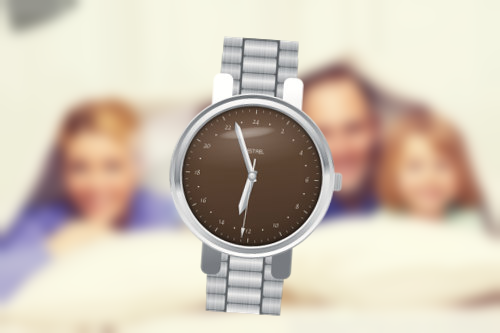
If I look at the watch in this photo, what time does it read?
12:56:31
